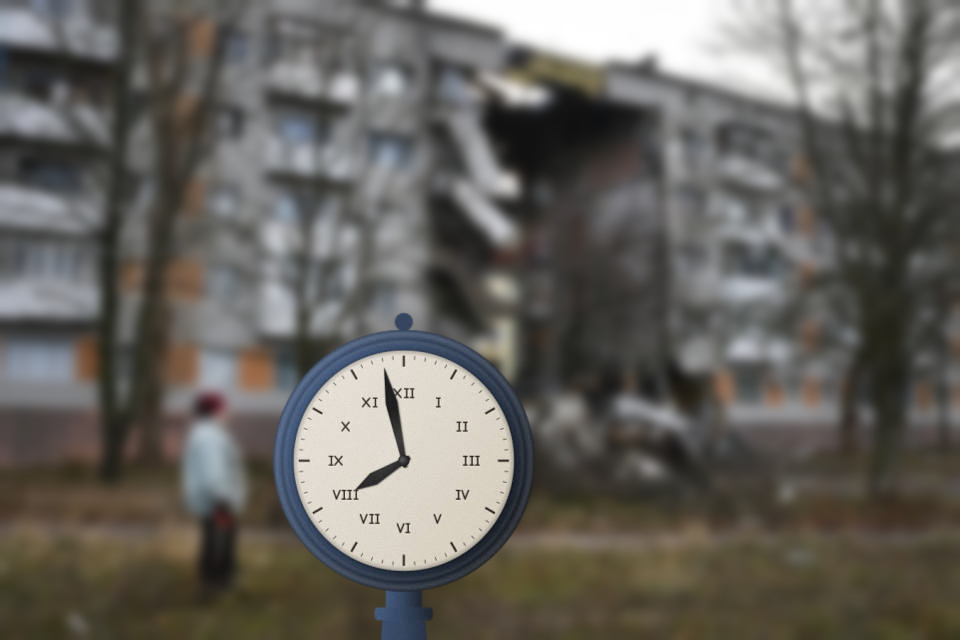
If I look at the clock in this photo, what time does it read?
7:58
